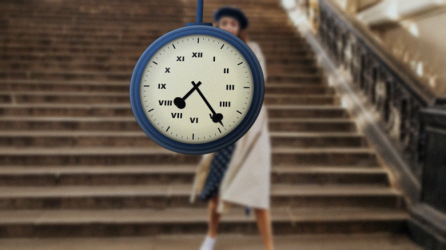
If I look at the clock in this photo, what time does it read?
7:24
